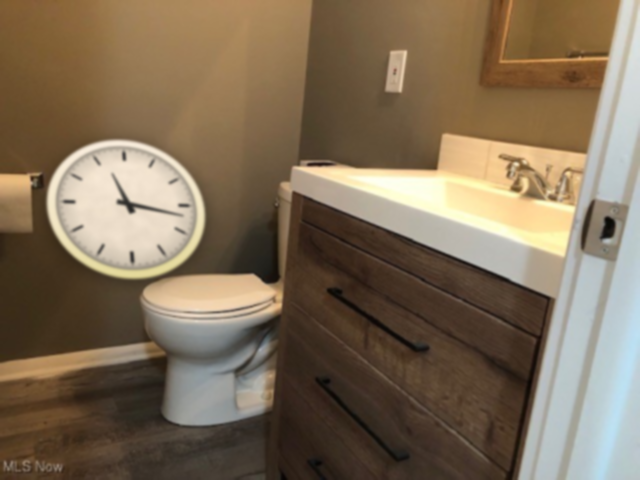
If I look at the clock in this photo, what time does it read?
11:17
